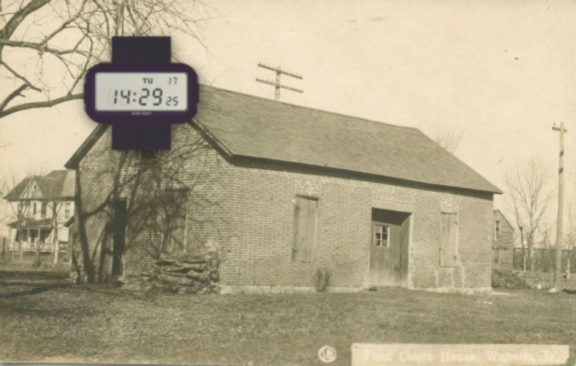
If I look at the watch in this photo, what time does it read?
14:29
